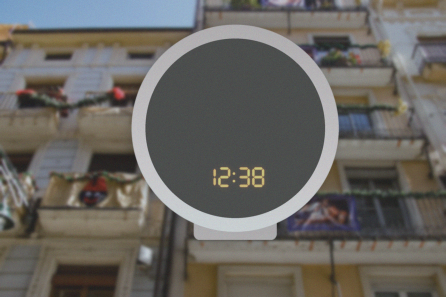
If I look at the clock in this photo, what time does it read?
12:38
